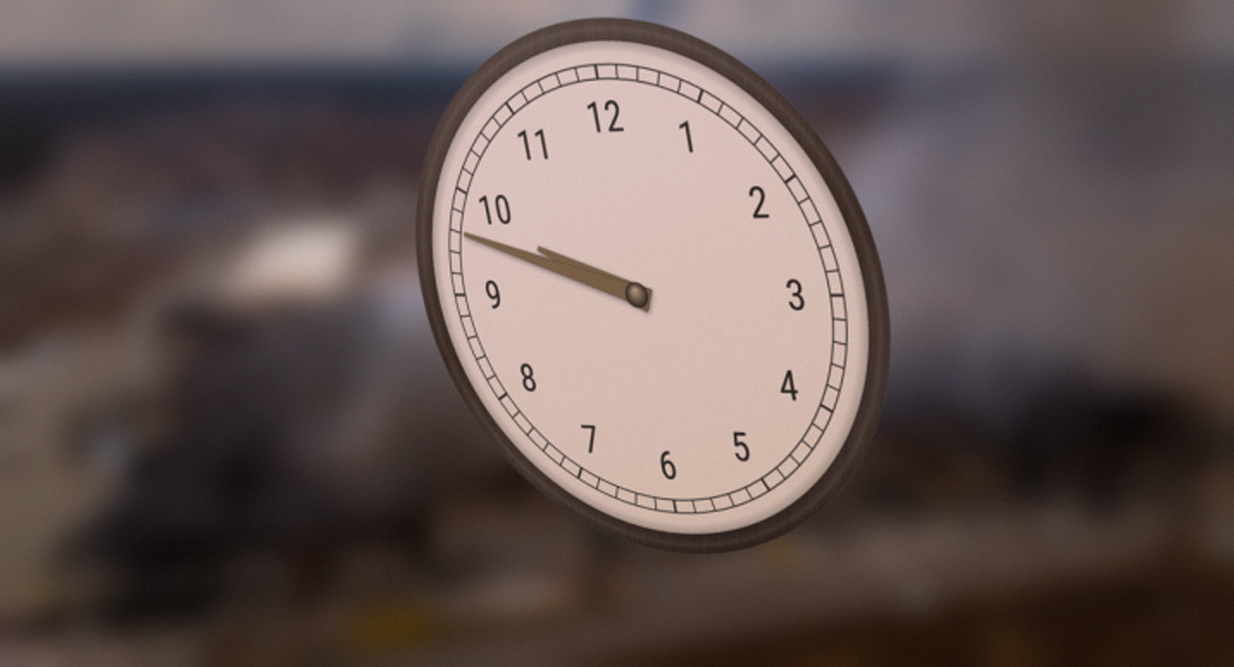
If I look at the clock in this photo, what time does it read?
9:48
